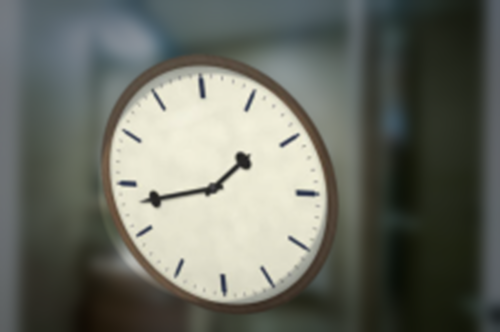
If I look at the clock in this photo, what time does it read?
1:43
